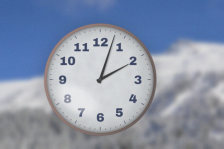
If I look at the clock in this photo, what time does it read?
2:03
